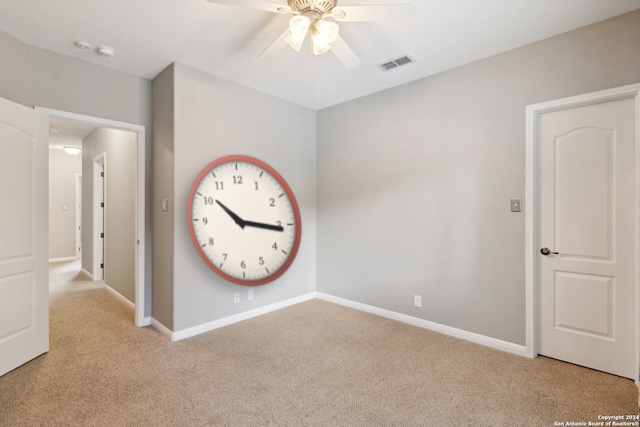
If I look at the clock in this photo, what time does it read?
10:16
